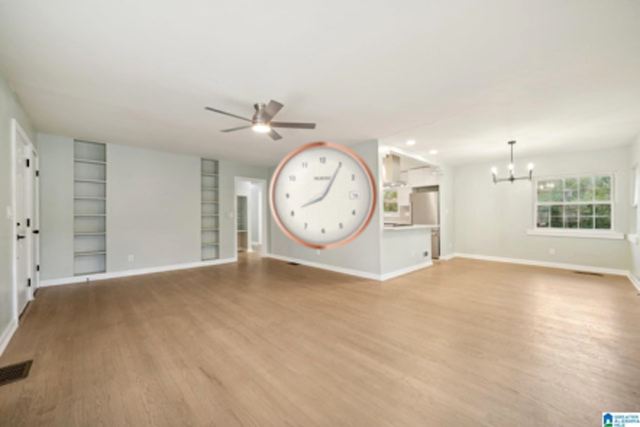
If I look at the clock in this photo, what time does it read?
8:05
